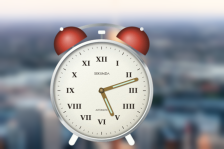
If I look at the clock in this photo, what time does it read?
5:12
